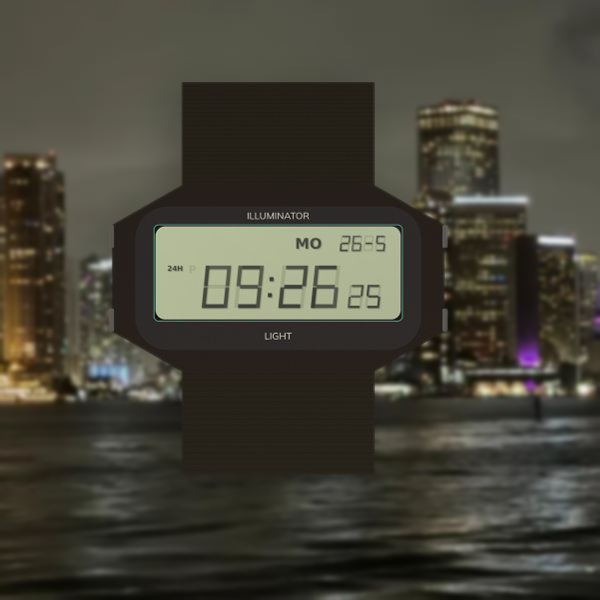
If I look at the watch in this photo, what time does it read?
9:26:25
